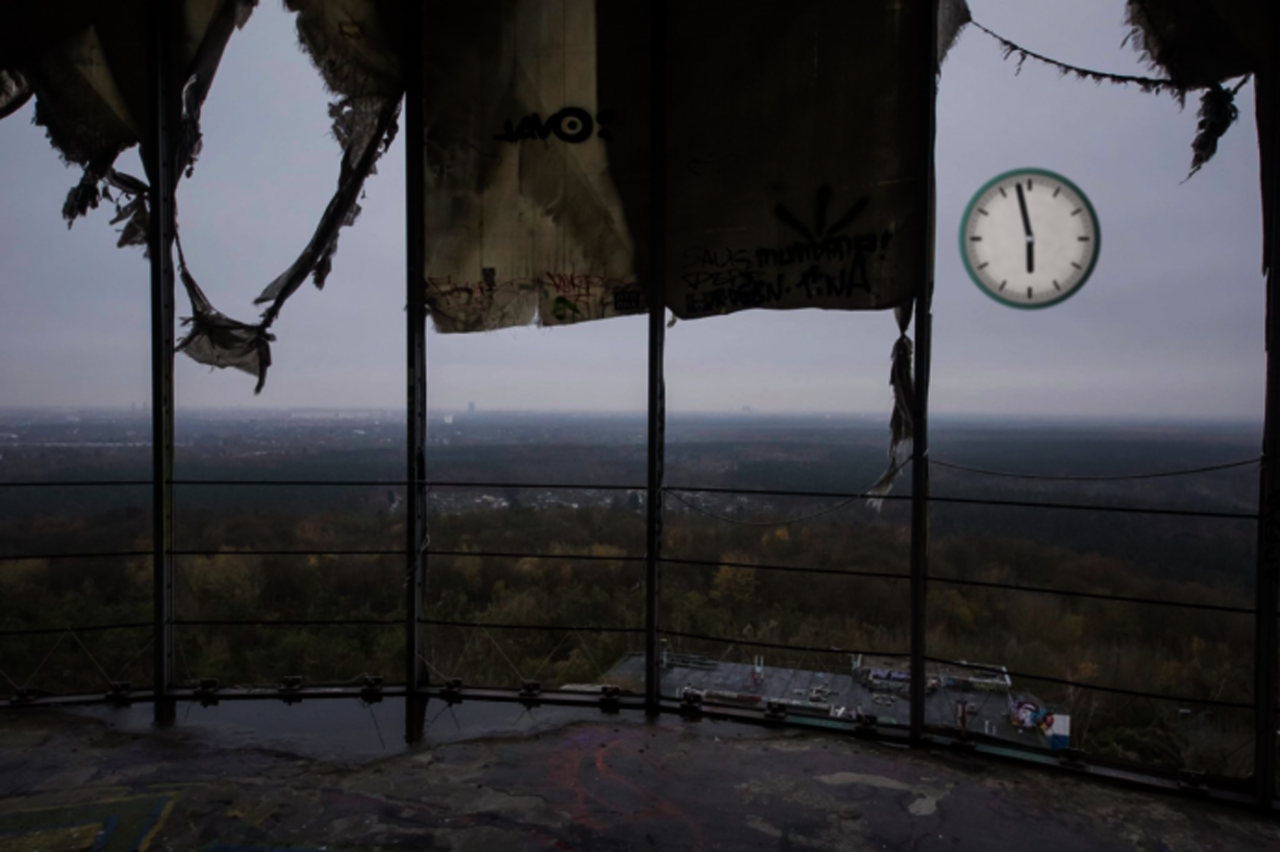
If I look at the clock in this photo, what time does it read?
5:58
